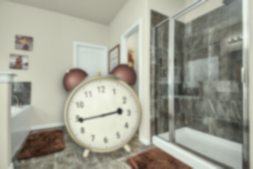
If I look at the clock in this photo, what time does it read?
2:44
